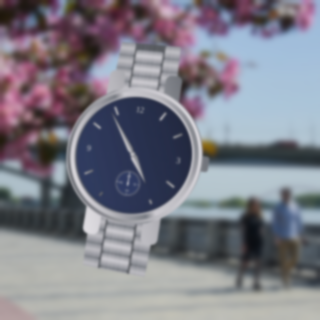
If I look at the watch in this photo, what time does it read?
4:54
